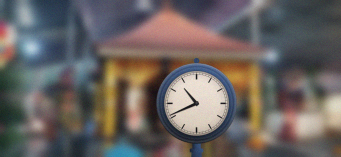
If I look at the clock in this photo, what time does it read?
10:41
